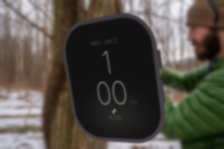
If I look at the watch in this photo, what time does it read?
1:00
